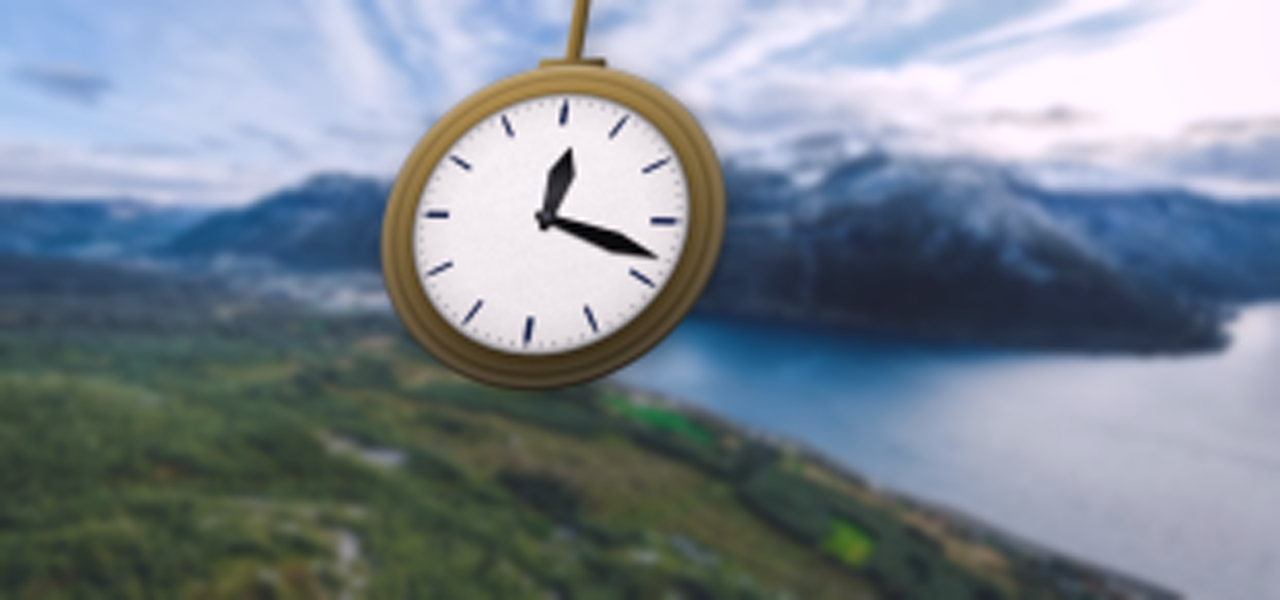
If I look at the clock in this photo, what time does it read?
12:18
